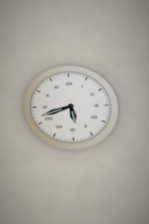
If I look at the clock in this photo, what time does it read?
5:42
